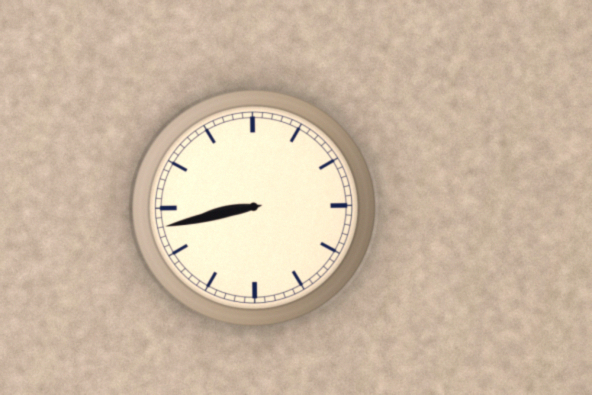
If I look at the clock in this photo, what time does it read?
8:43
